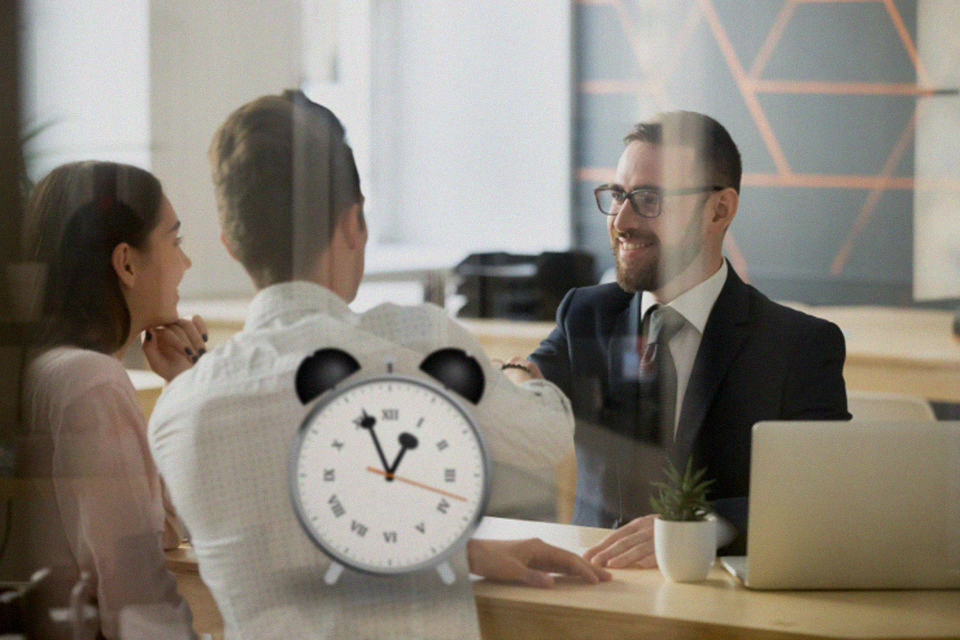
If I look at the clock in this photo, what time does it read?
12:56:18
